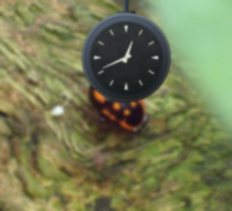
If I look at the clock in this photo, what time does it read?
12:41
